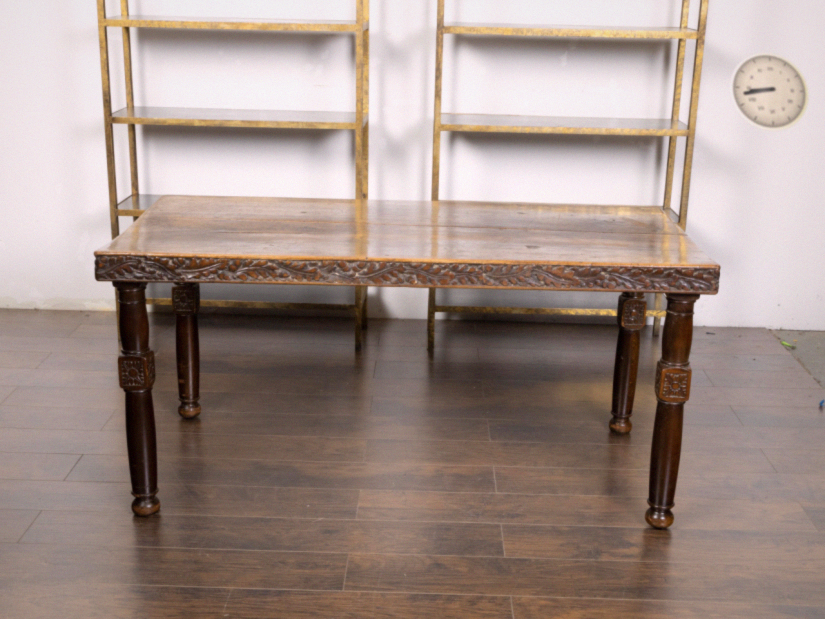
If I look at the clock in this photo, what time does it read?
8:43
